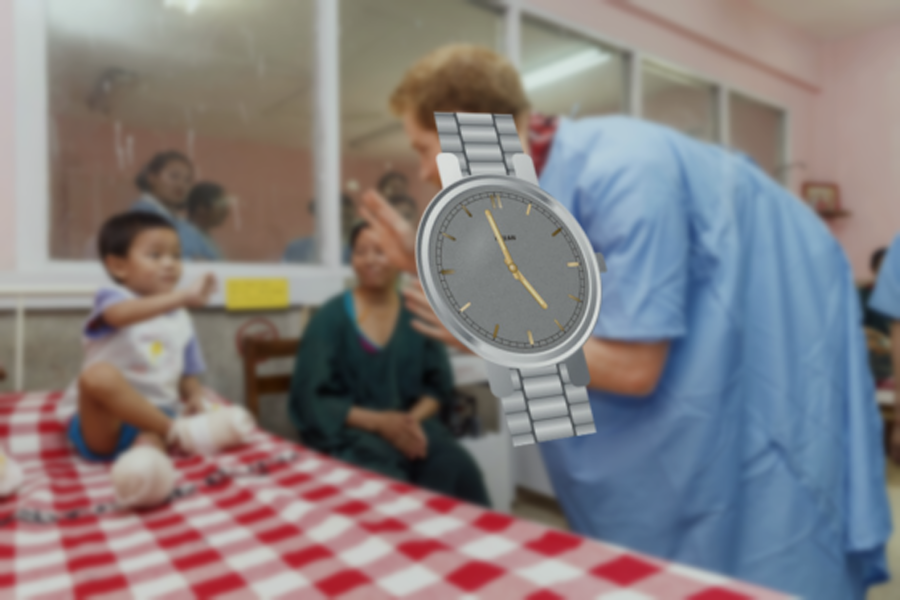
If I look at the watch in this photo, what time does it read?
4:58
